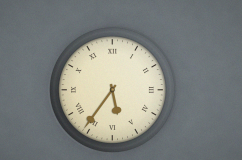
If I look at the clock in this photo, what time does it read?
5:36
